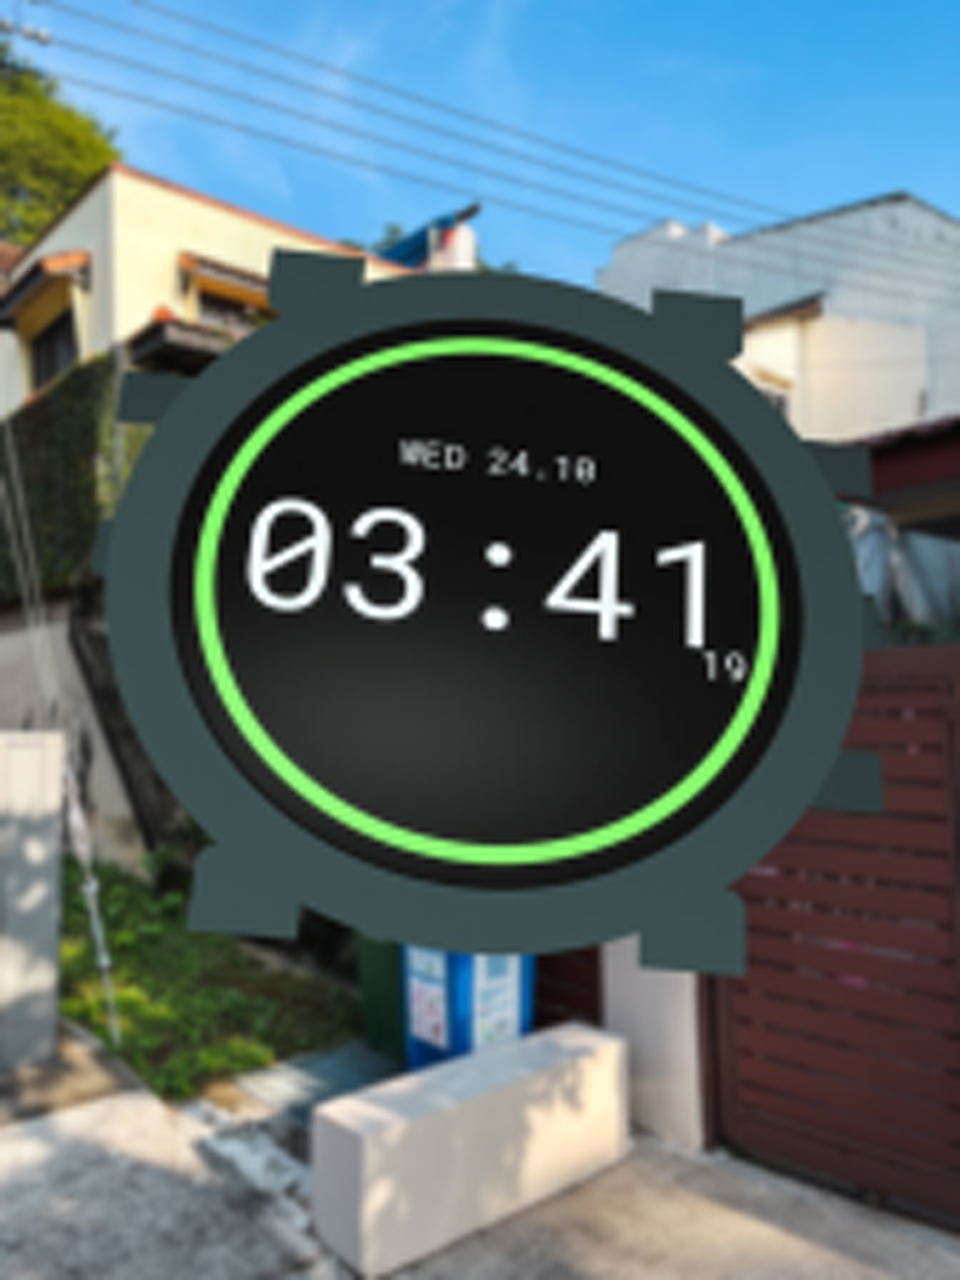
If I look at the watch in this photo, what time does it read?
3:41
